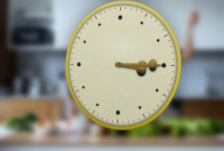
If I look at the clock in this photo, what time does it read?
3:15
